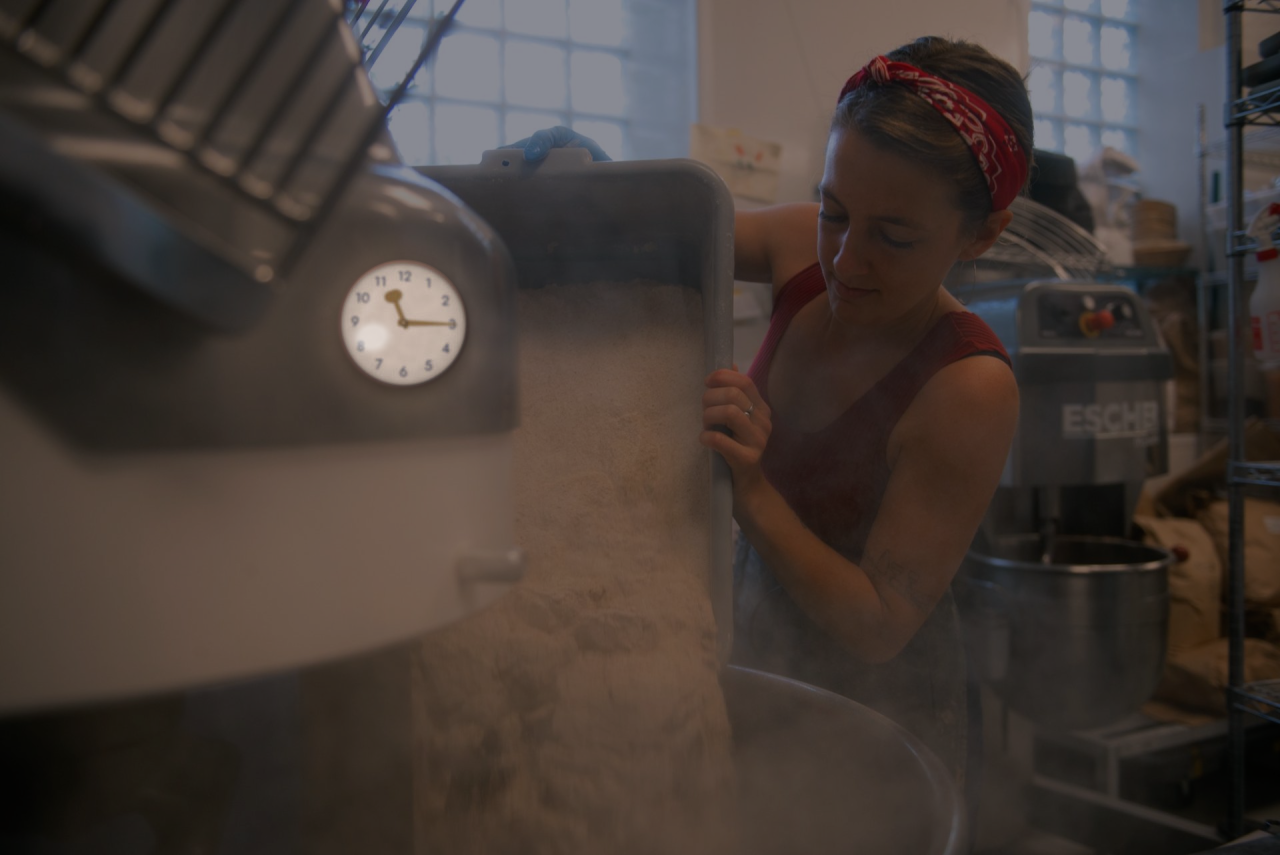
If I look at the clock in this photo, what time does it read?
11:15
